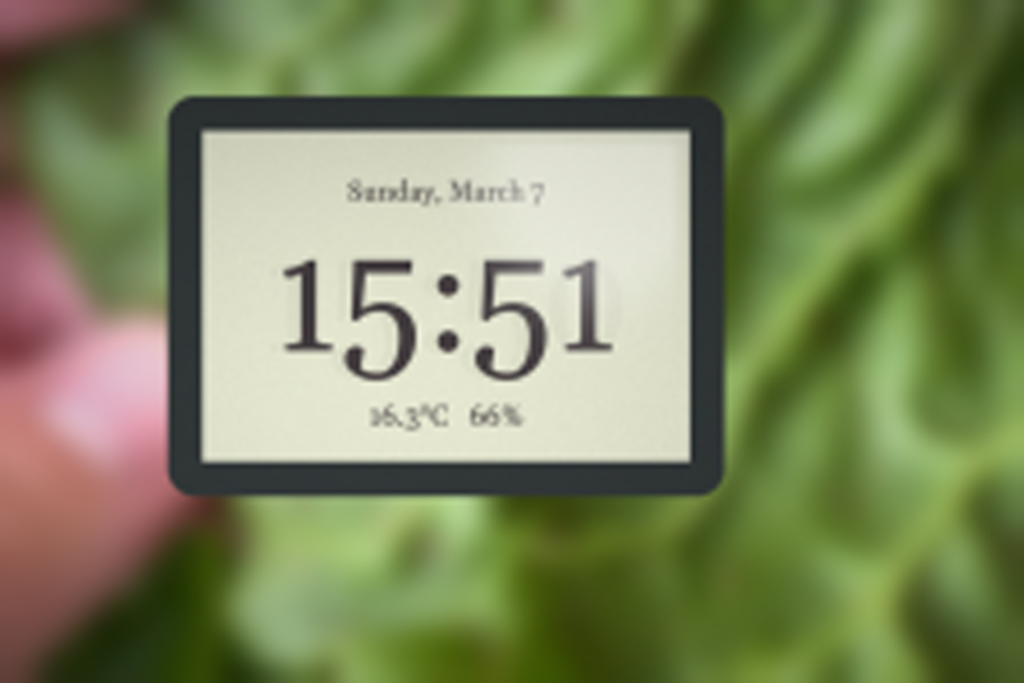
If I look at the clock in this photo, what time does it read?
15:51
